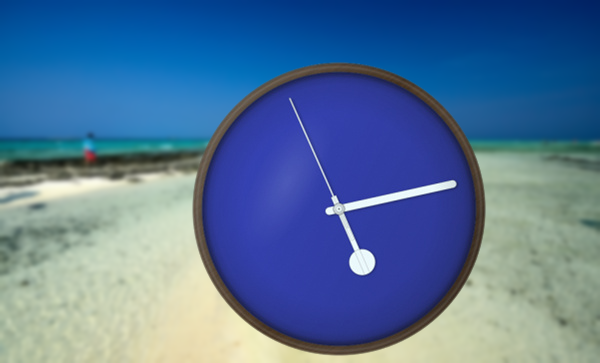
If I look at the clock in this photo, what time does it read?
5:12:56
